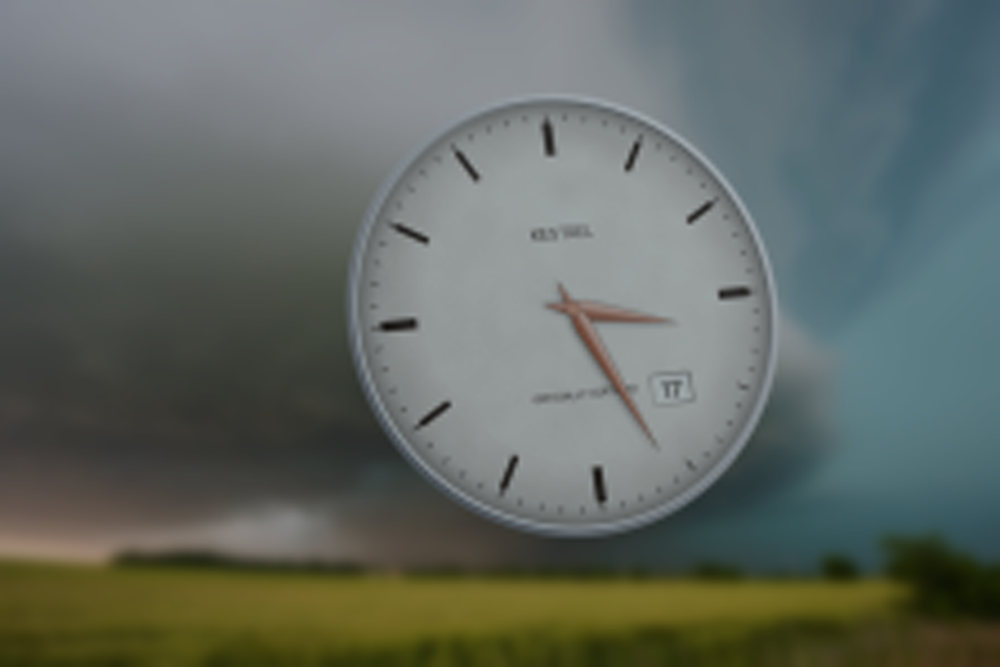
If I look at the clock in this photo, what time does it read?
3:26
